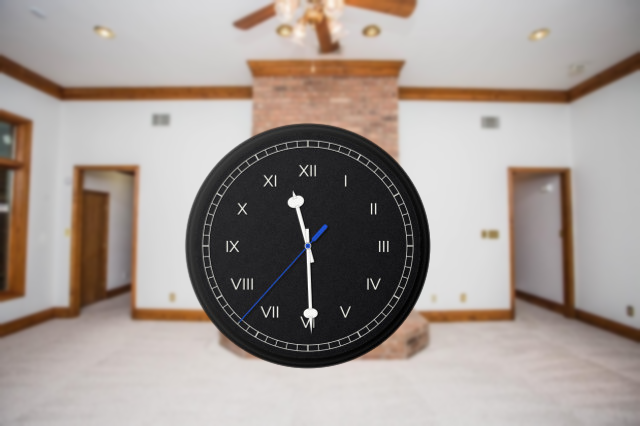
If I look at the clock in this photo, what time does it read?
11:29:37
